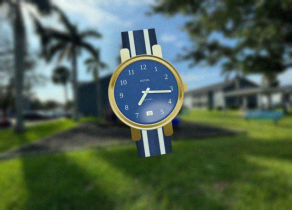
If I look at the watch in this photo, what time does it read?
7:16
